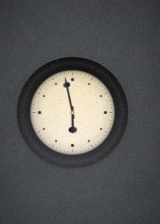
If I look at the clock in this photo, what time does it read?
5:58
